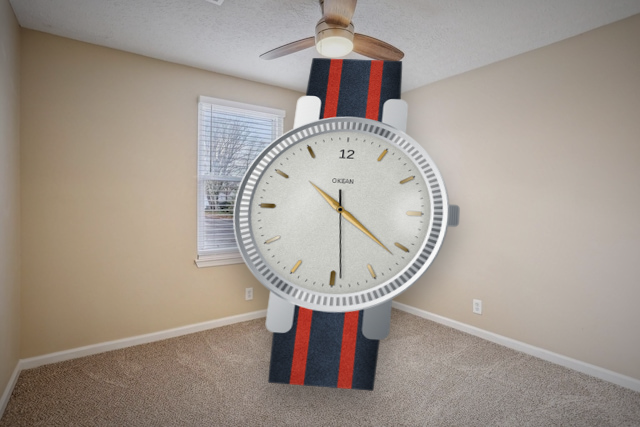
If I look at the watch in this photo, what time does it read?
10:21:29
